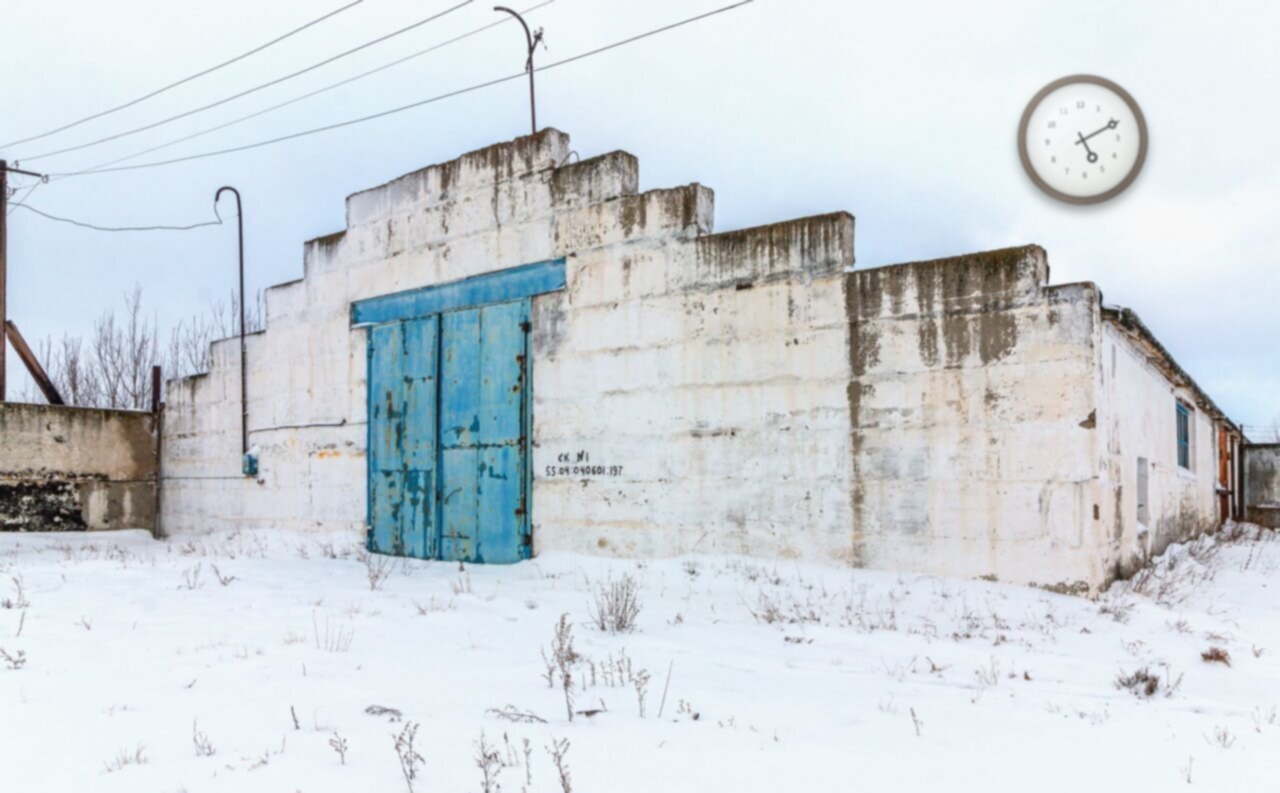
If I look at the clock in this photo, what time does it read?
5:11
